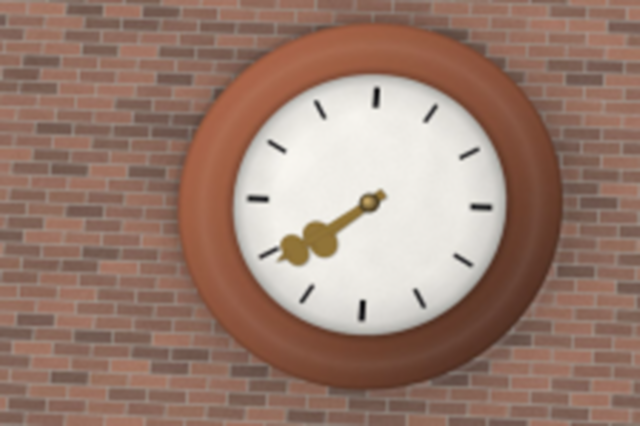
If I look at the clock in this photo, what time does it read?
7:39
